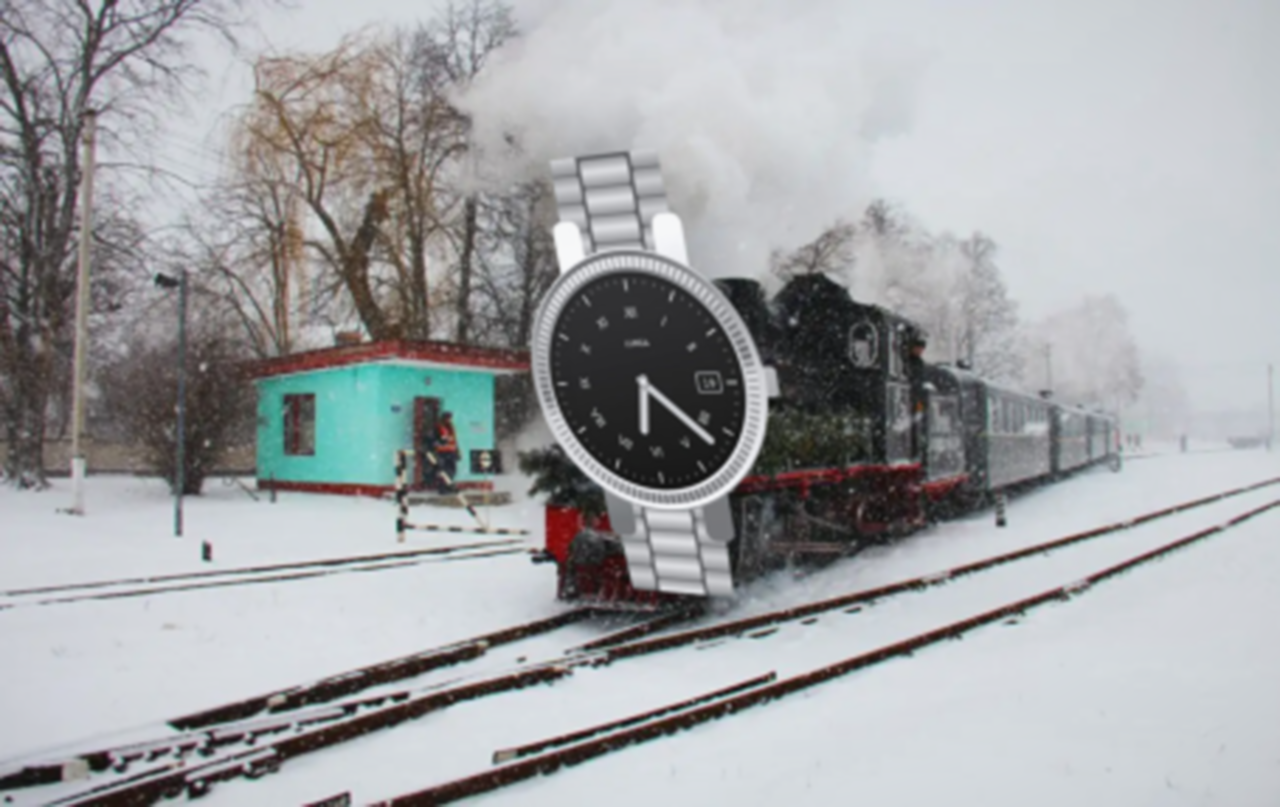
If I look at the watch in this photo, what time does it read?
6:22
